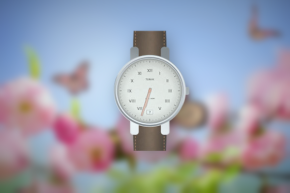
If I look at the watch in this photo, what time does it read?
6:33
